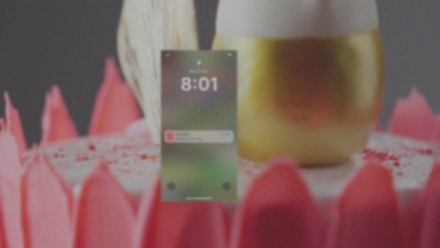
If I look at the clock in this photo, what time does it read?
8:01
